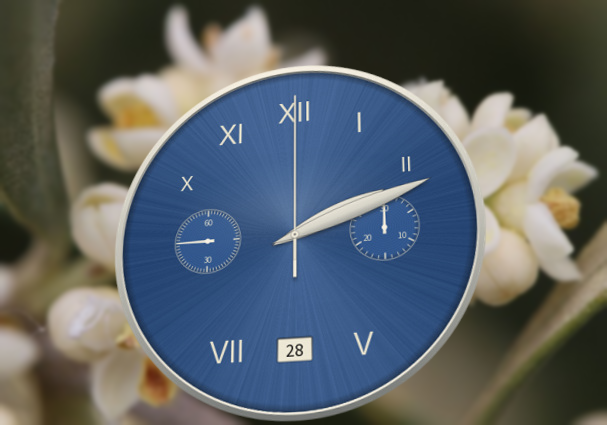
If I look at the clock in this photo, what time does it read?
2:11:45
